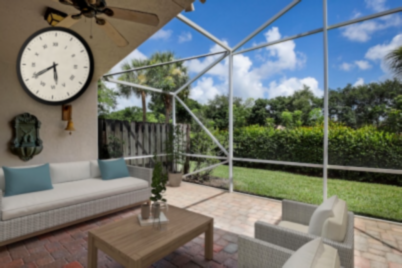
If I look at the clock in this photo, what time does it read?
5:40
